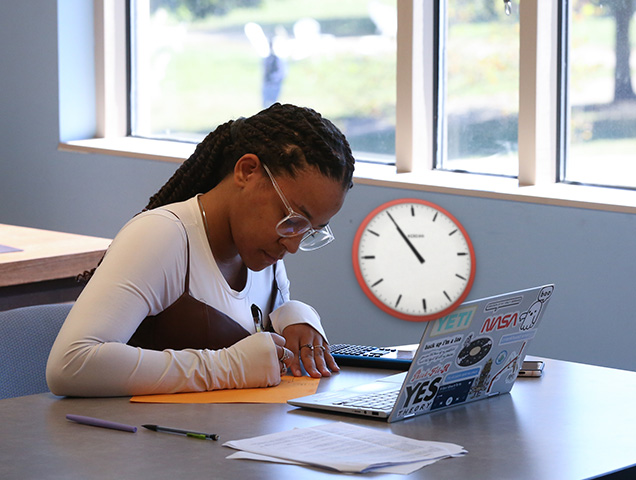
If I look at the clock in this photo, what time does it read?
10:55
